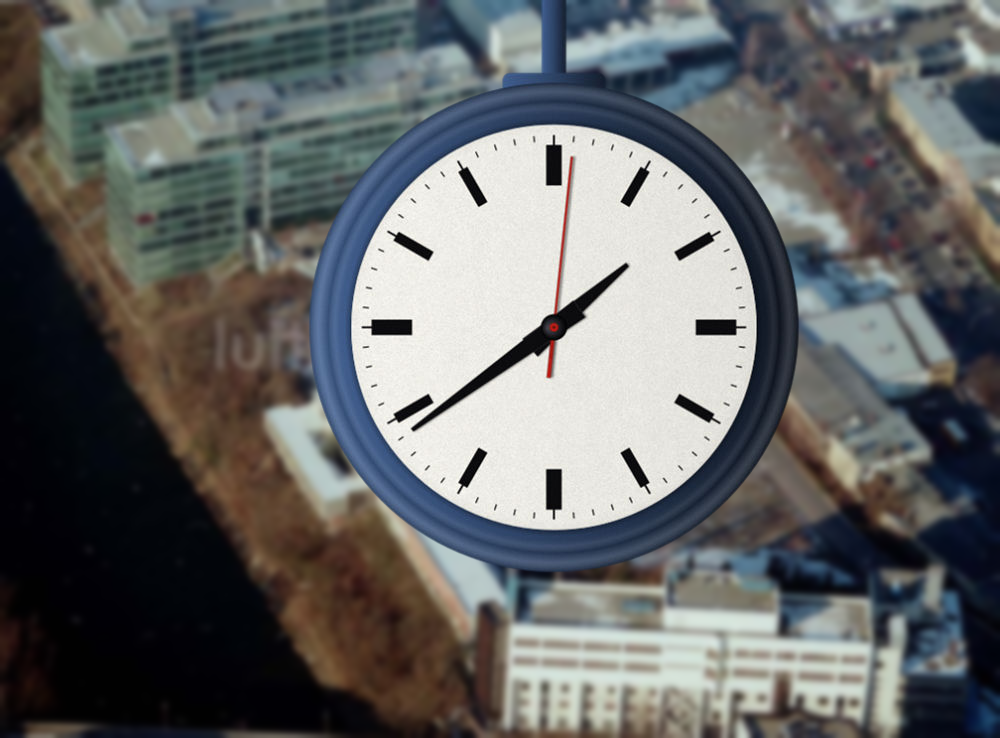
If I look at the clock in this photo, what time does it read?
1:39:01
